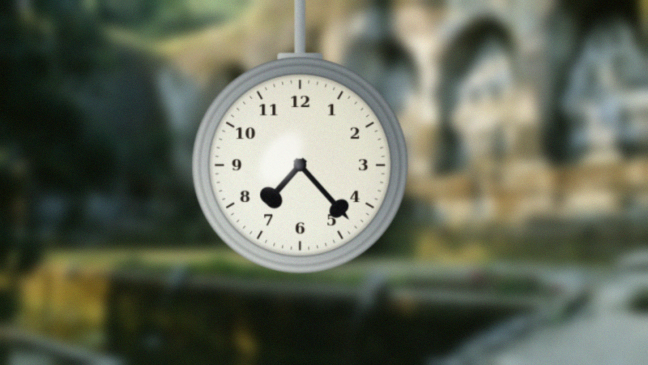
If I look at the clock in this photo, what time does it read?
7:23
